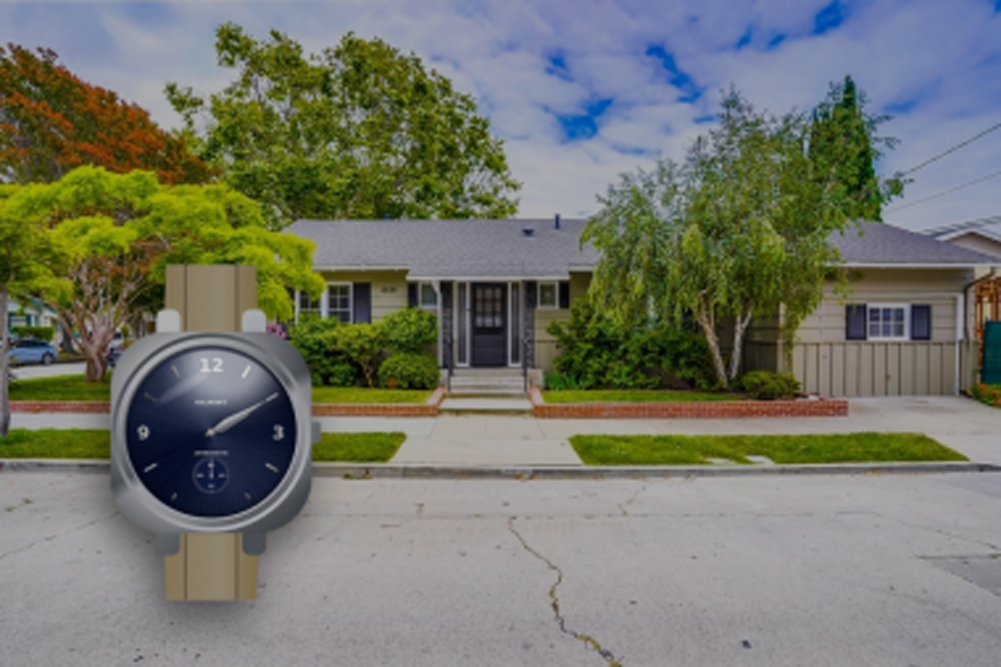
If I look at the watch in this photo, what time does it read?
2:10
